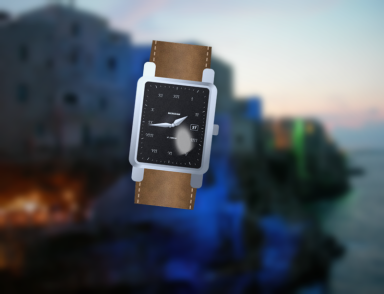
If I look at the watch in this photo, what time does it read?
1:44
